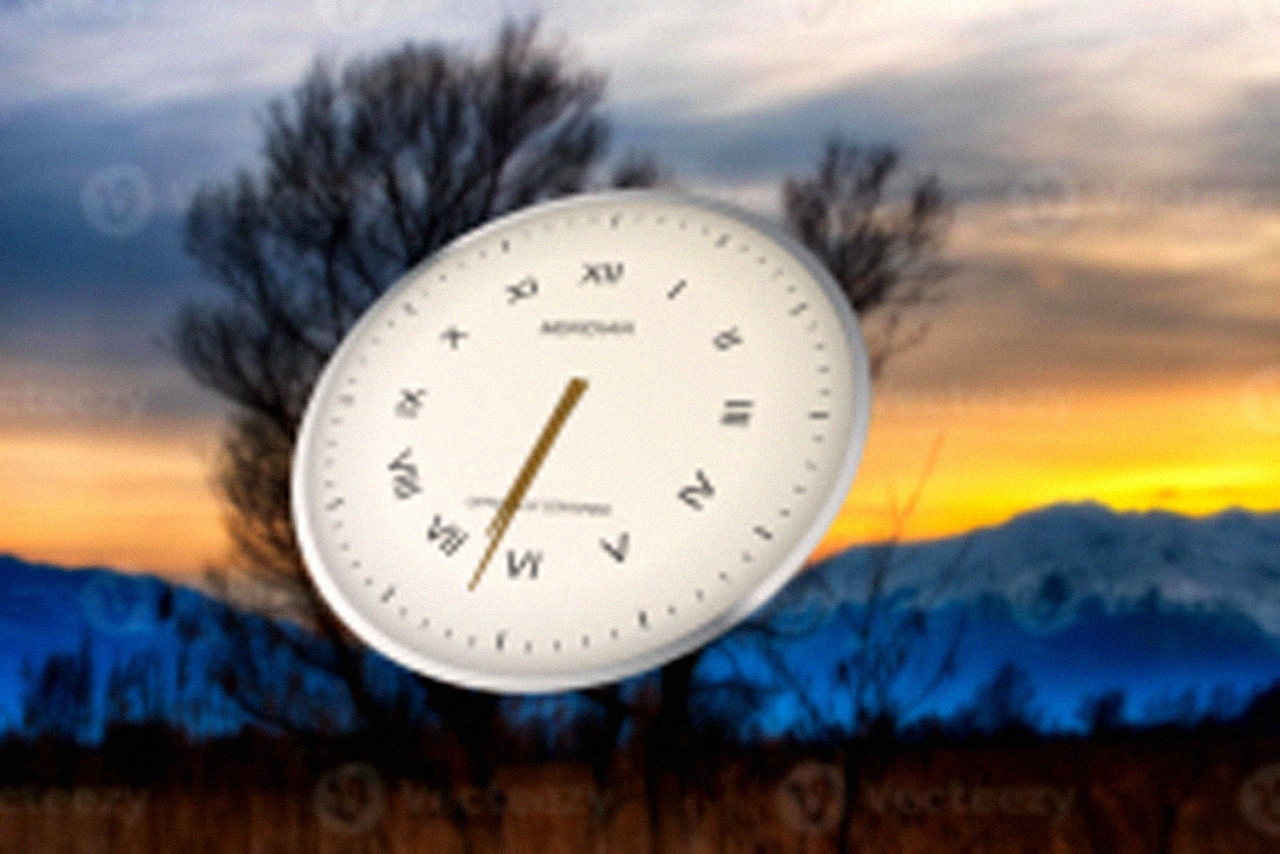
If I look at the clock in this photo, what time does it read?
6:32
